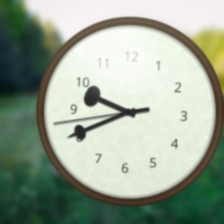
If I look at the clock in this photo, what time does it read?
9:40:43
